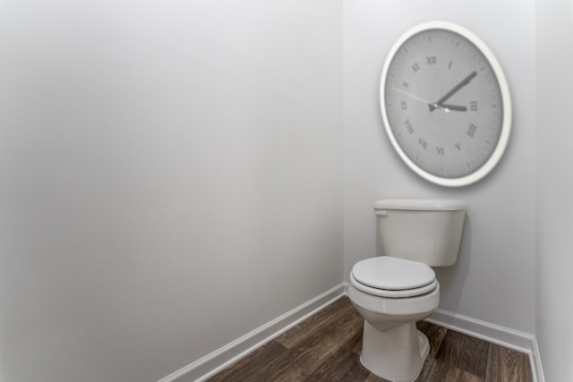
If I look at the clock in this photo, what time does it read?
3:09:48
